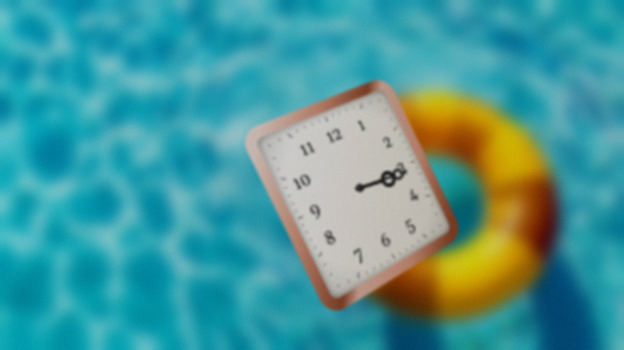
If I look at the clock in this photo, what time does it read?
3:16
